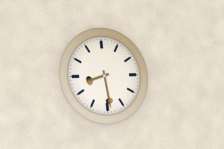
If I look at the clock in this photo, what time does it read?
8:29
